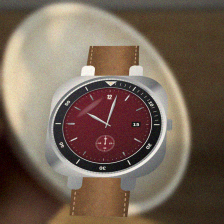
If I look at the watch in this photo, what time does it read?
10:02
